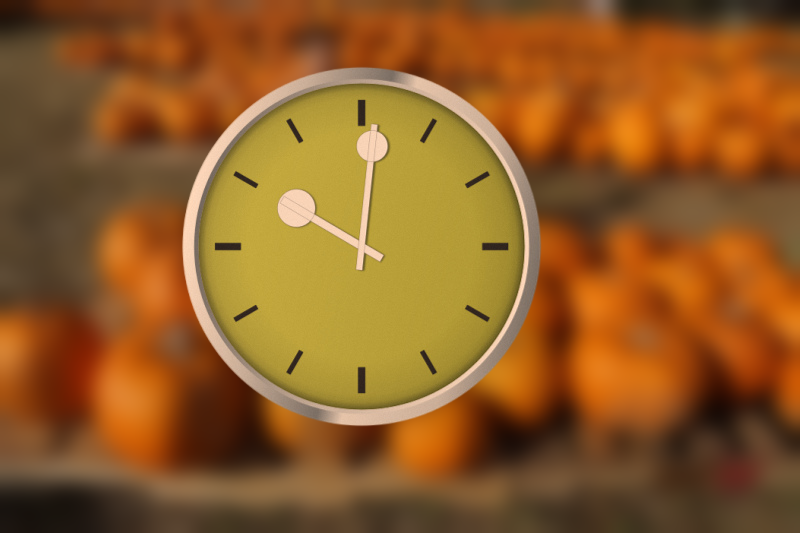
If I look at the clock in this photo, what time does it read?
10:01
